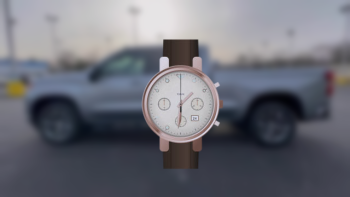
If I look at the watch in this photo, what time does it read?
1:31
